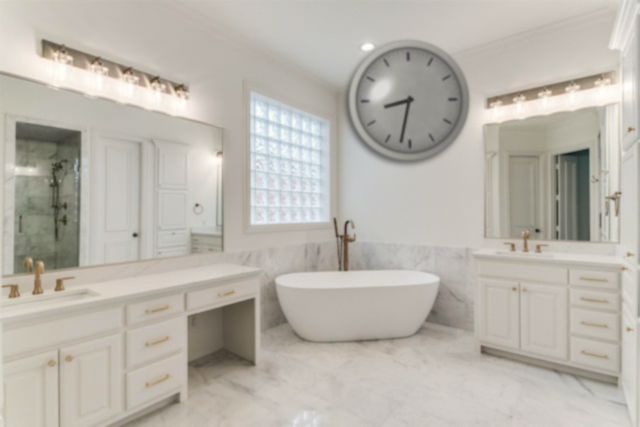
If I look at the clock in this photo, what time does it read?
8:32
